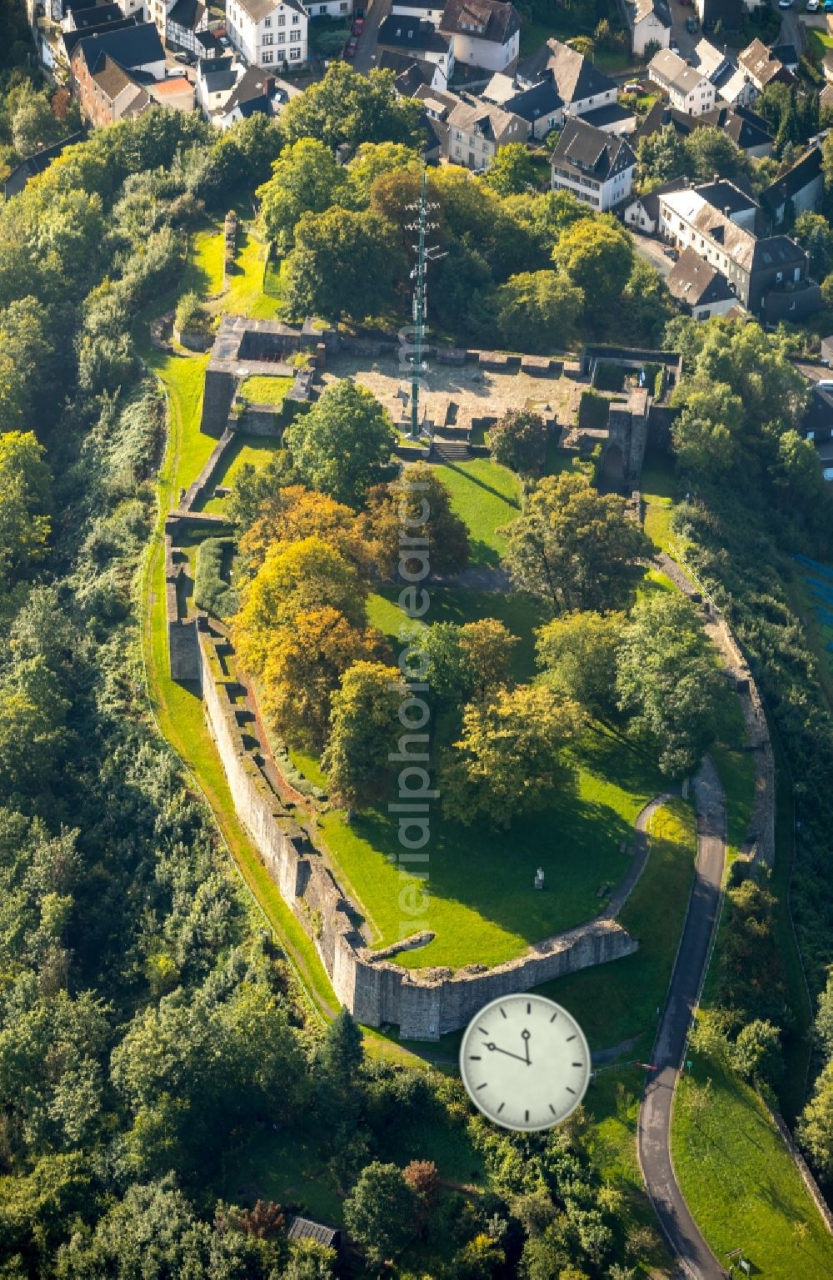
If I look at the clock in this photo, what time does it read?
11:48
